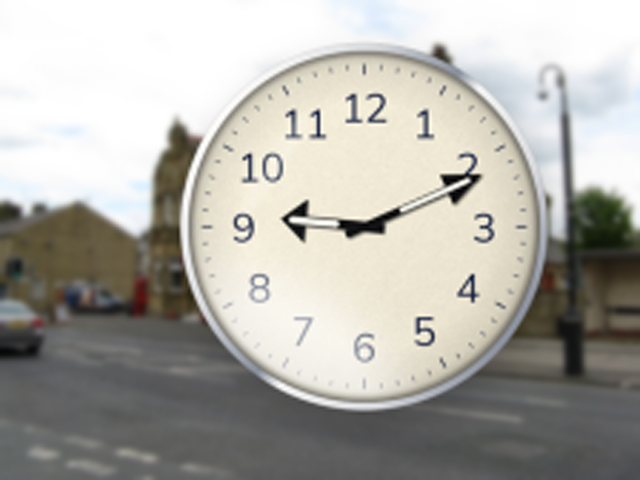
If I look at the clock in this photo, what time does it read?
9:11
